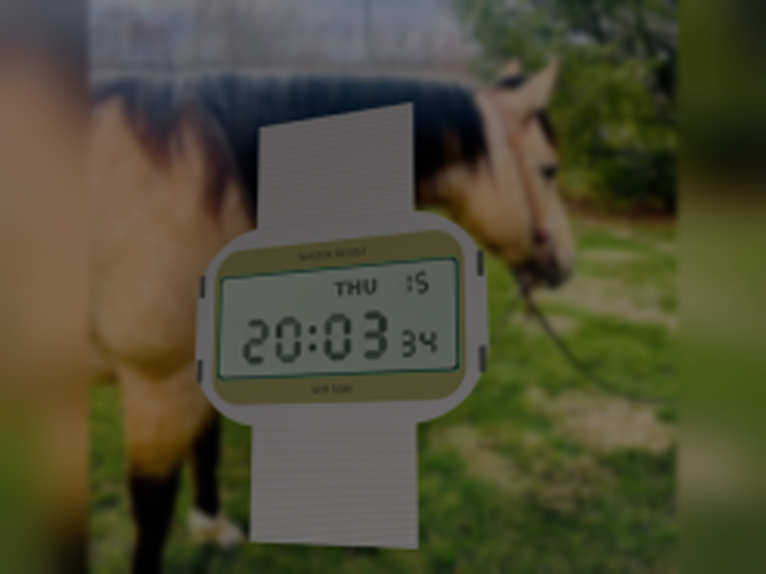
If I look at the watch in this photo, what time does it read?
20:03:34
